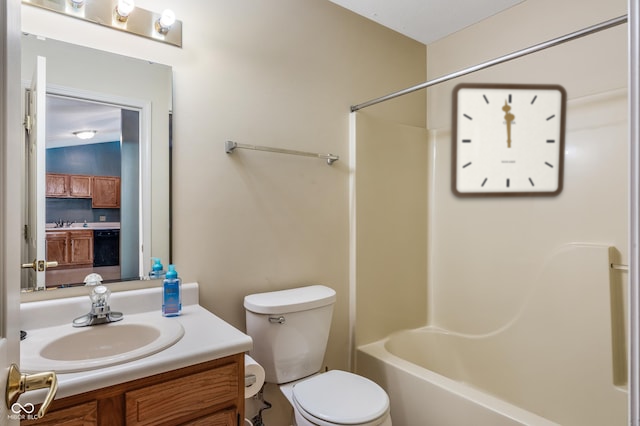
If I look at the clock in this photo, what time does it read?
11:59
